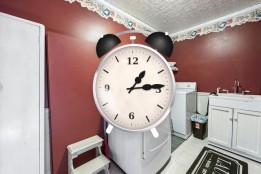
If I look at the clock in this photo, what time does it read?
1:14
